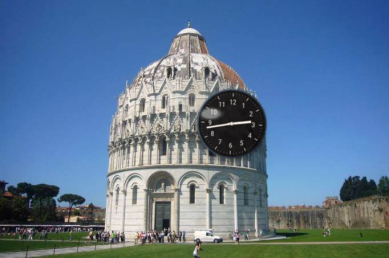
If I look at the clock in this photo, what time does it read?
2:43
